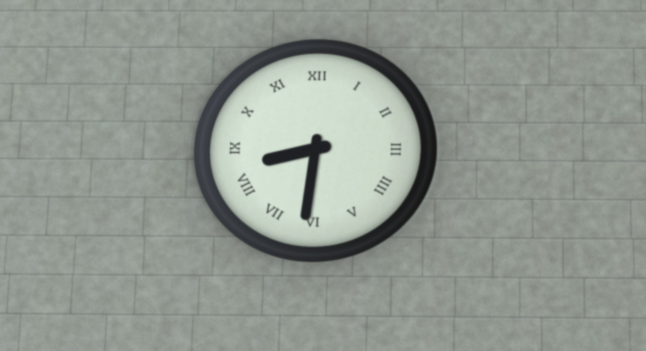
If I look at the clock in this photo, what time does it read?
8:31
